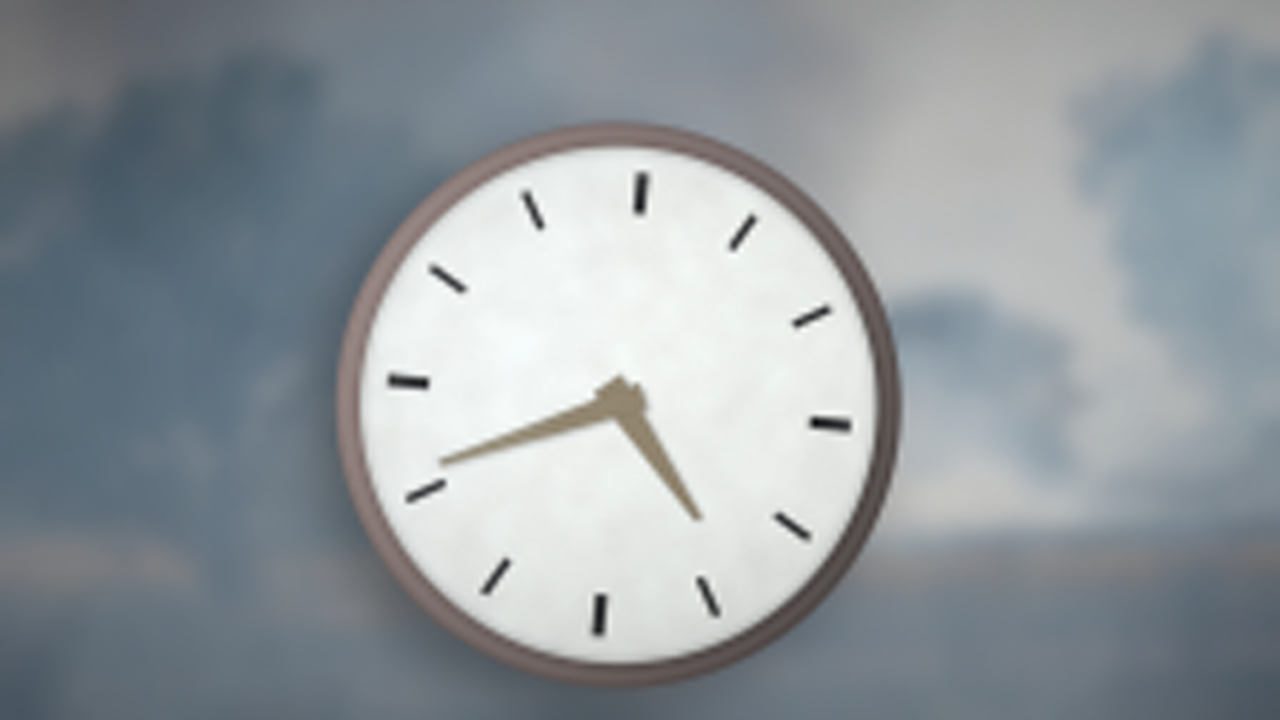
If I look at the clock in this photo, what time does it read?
4:41
